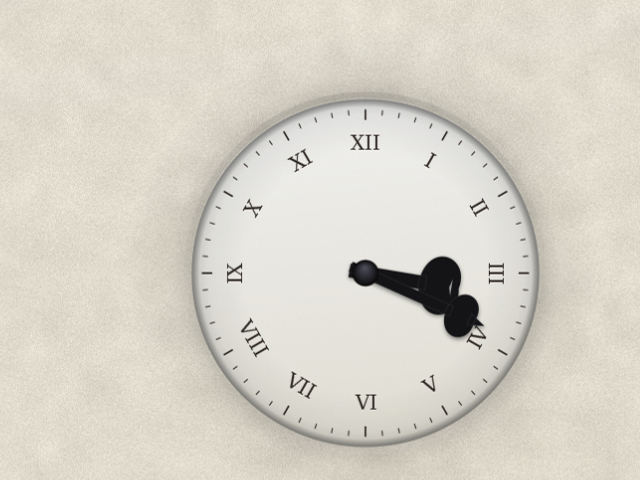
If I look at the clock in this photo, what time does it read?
3:19
